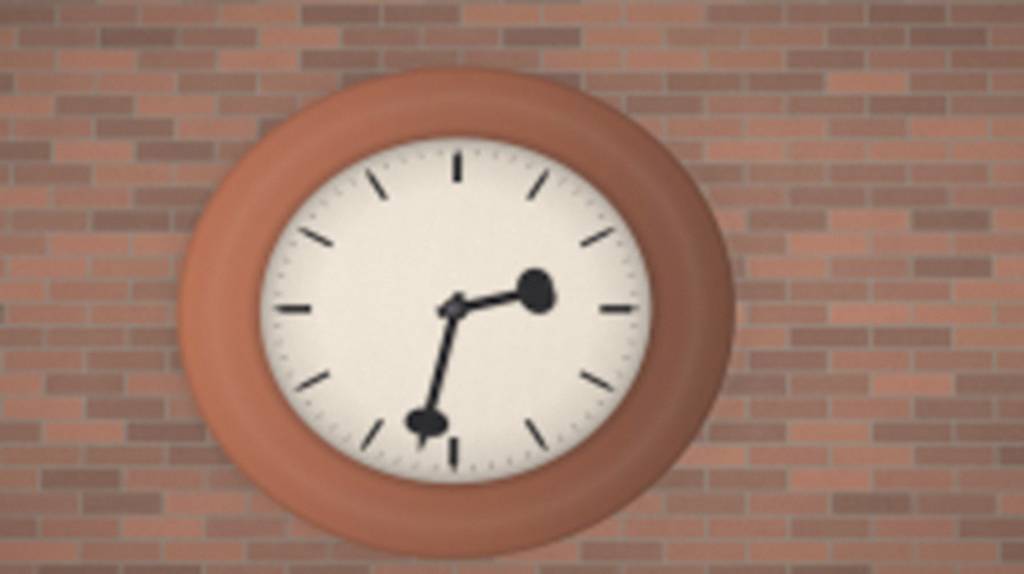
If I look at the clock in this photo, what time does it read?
2:32
